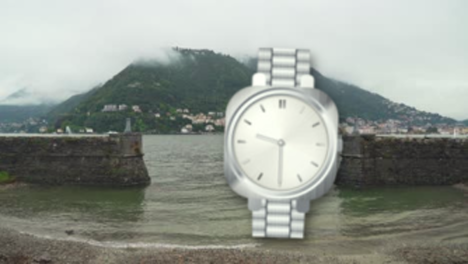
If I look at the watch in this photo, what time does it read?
9:30
